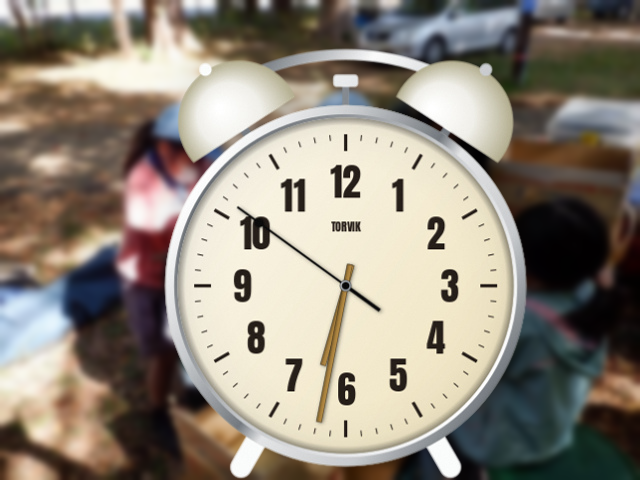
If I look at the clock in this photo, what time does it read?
6:31:51
